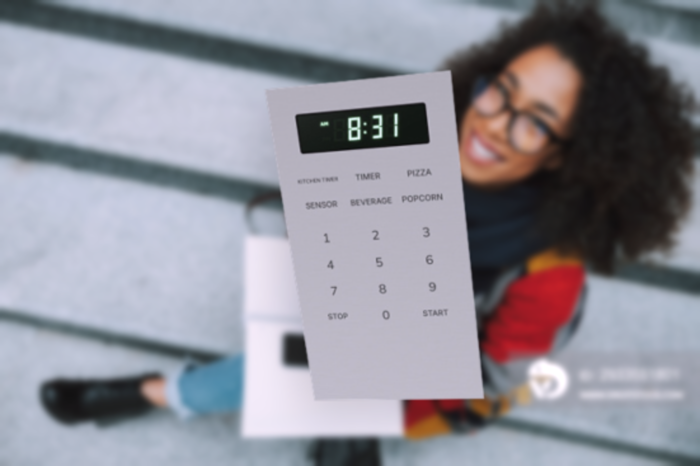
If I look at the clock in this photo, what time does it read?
8:31
